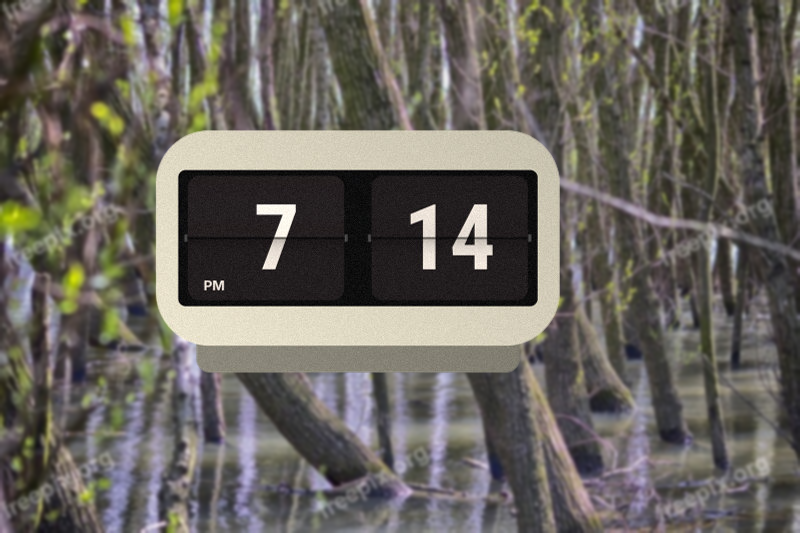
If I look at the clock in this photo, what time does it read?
7:14
